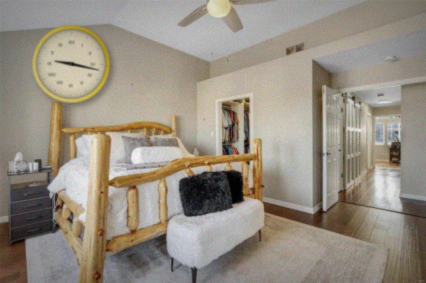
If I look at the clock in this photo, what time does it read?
9:17
